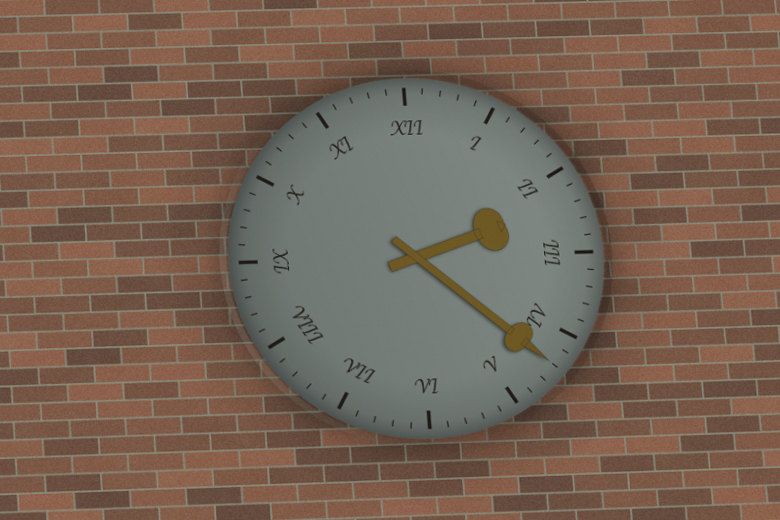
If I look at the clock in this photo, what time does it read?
2:22
